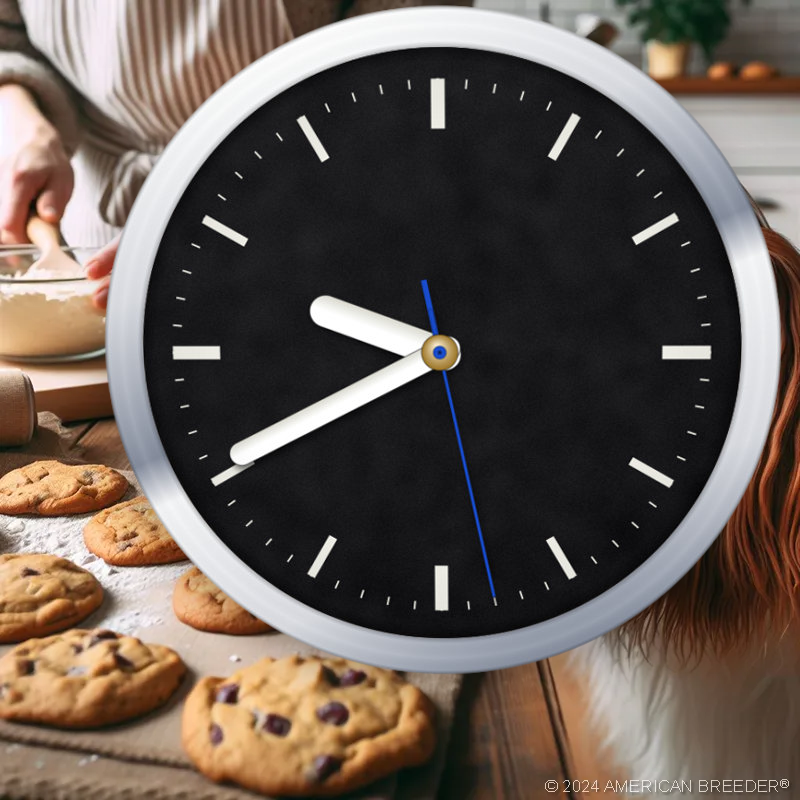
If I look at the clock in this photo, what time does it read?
9:40:28
